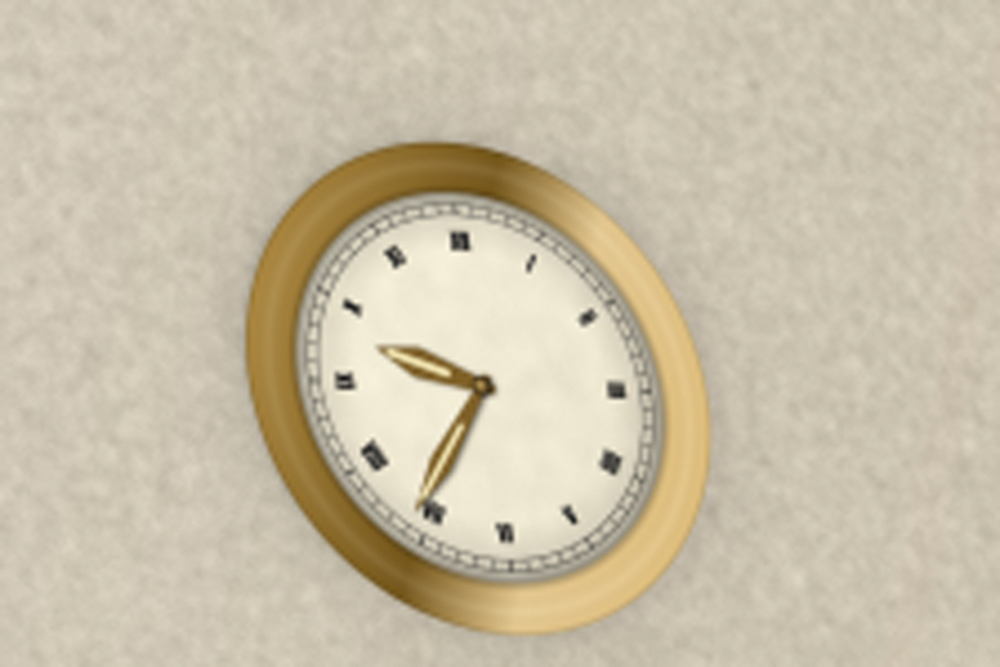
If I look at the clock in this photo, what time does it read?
9:36
